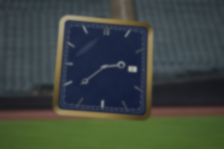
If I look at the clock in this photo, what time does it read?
2:38
